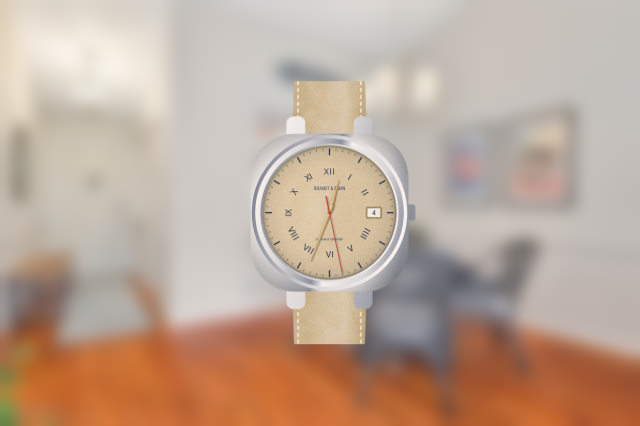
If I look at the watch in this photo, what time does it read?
12:33:28
